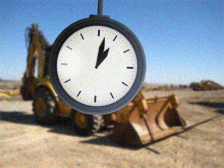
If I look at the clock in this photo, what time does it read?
1:02
